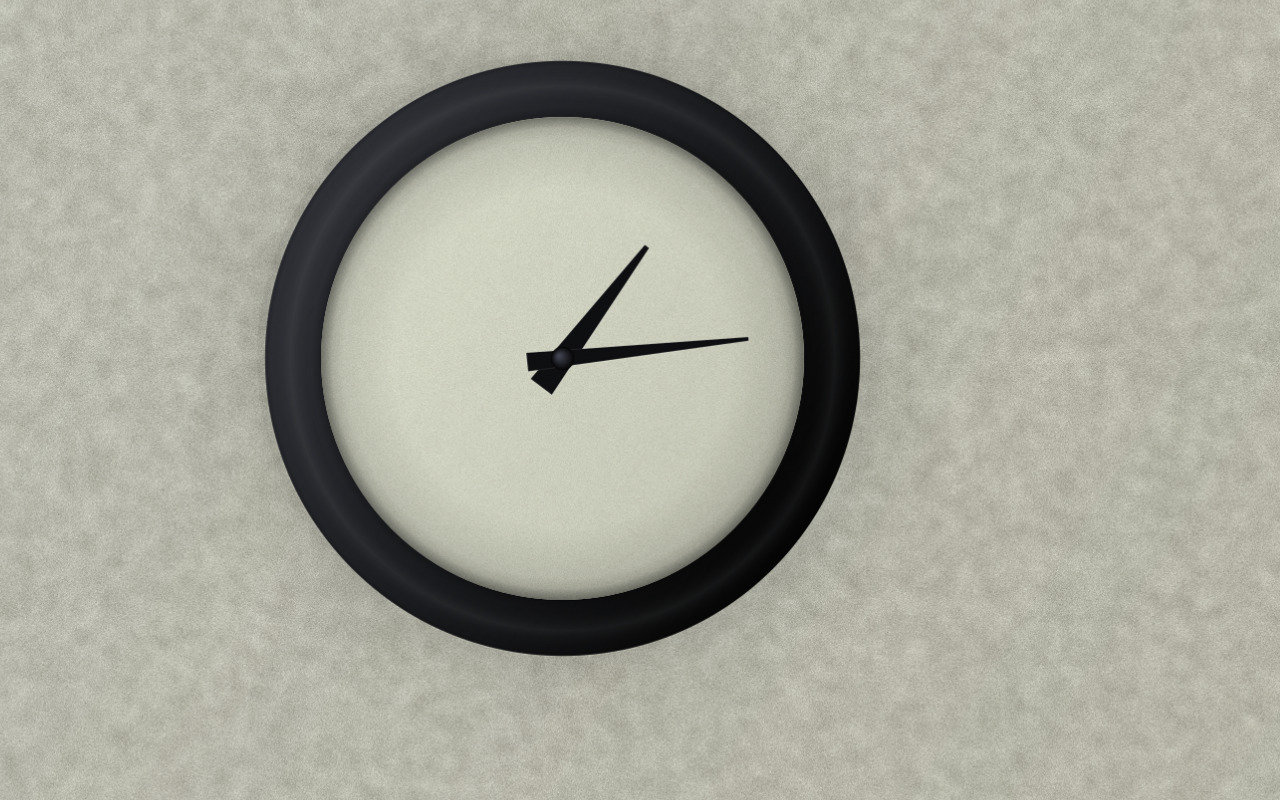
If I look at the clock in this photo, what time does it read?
1:14
